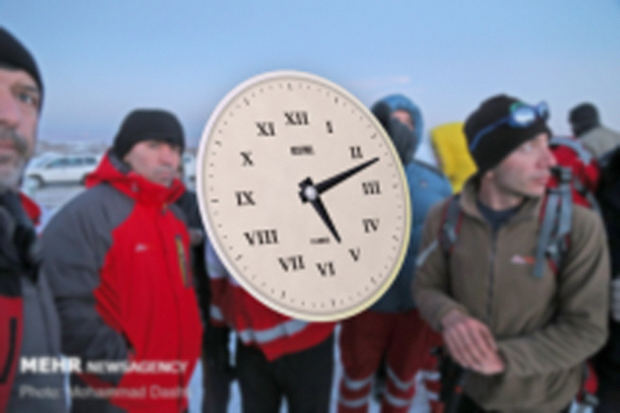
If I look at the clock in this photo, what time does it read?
5:12
